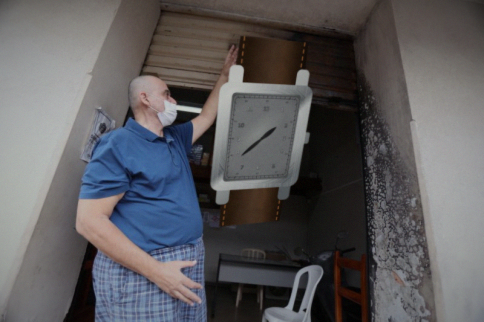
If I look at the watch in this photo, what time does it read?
1:38
